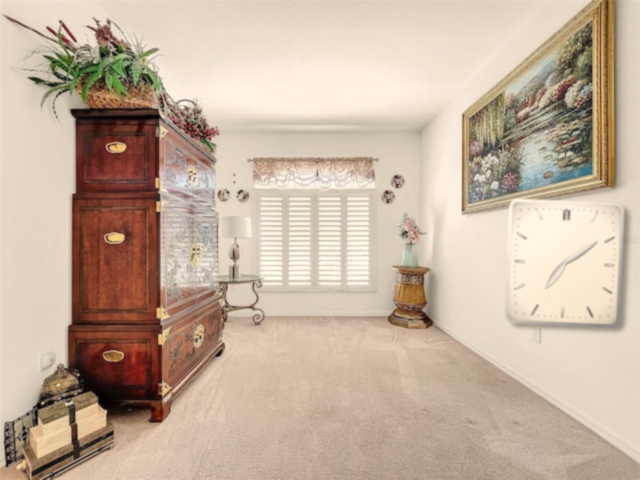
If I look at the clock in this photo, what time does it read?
7:09
